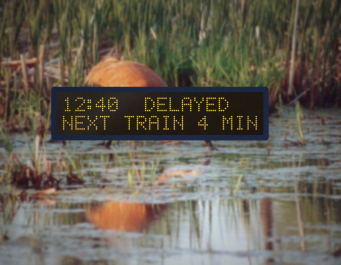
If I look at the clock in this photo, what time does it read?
12:40
